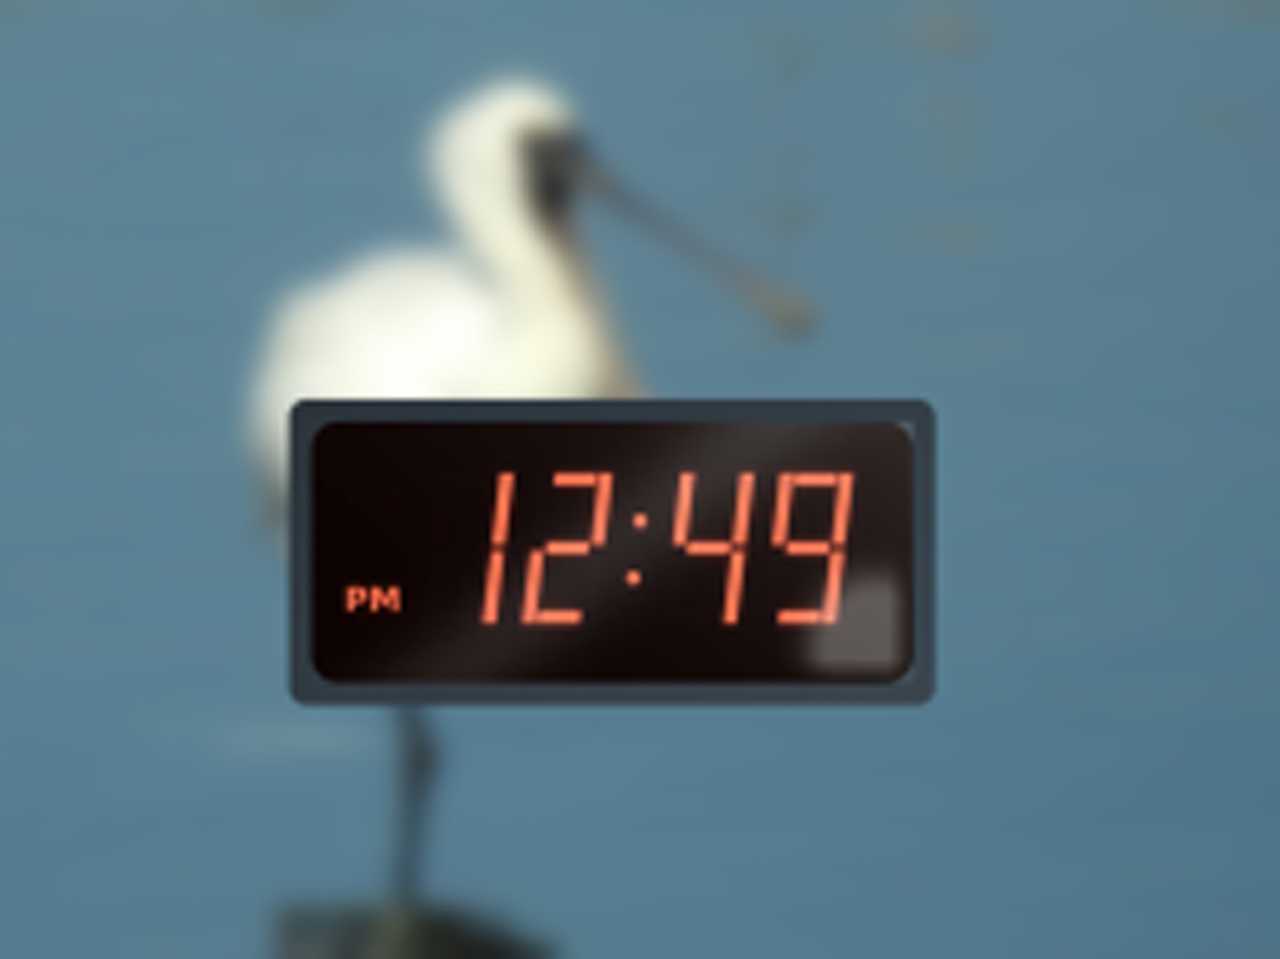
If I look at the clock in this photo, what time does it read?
12:49
